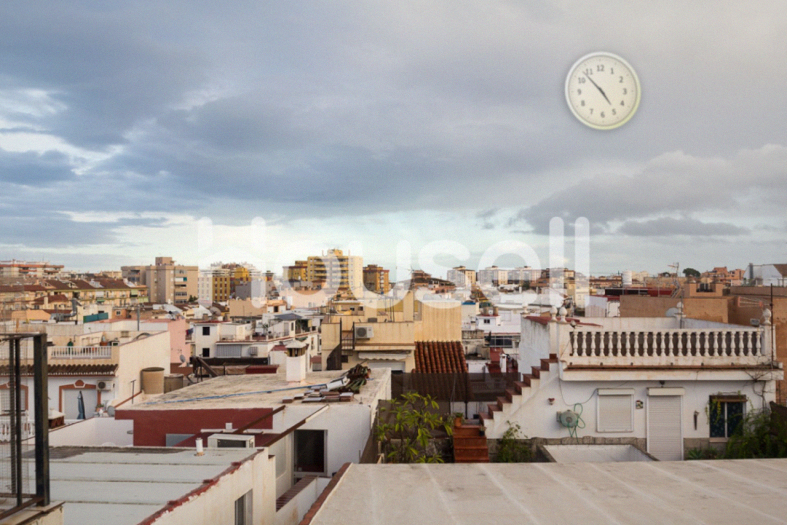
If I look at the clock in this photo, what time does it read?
4:53
